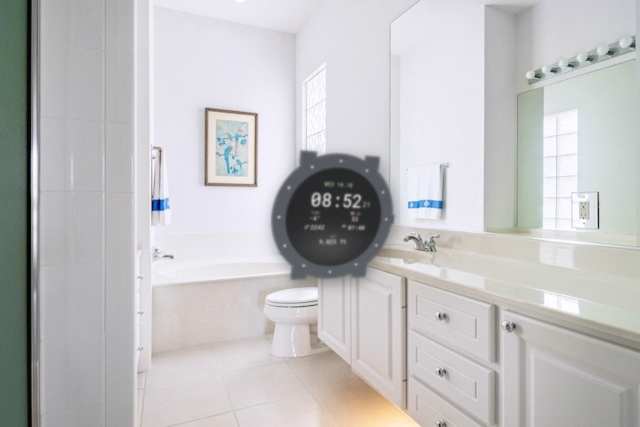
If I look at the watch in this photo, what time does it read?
8:52
